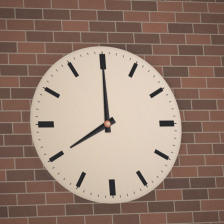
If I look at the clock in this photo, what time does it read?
8:00
